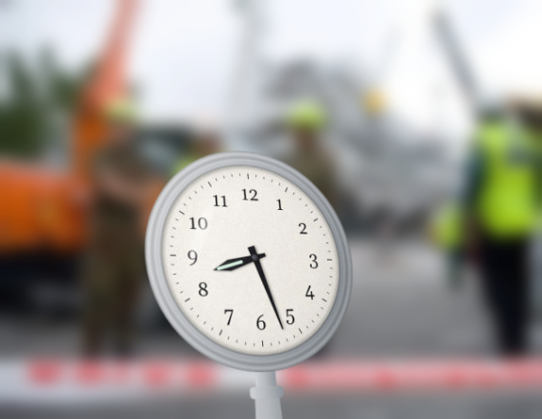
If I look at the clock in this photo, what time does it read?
8:27
